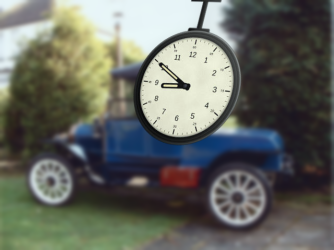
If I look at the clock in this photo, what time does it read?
8:50
